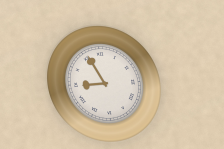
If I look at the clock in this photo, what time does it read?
8:56
